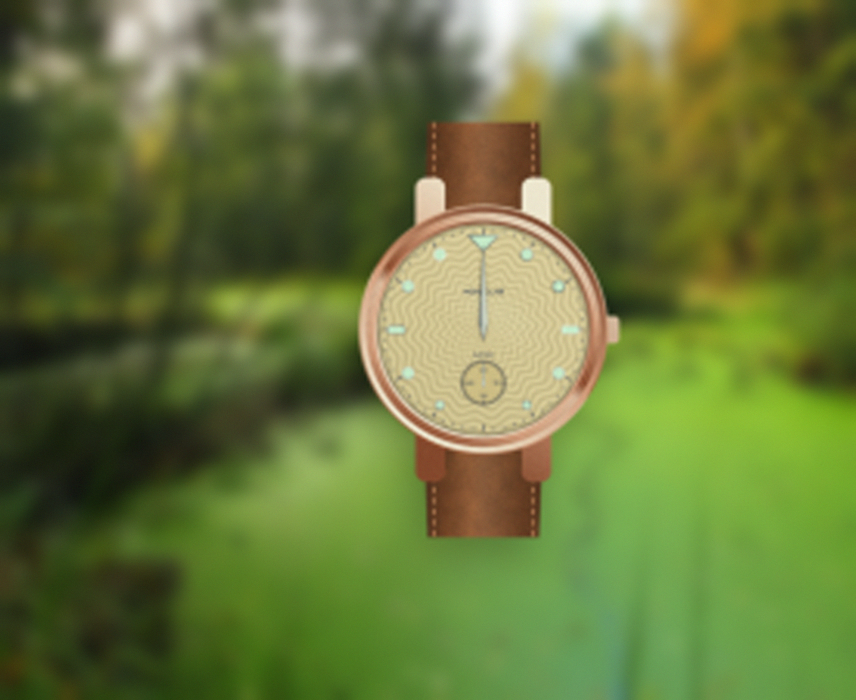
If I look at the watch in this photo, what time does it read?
12:00
